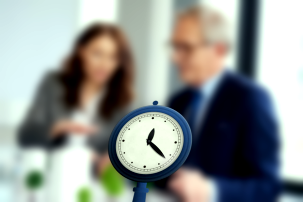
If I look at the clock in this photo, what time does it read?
12:22
